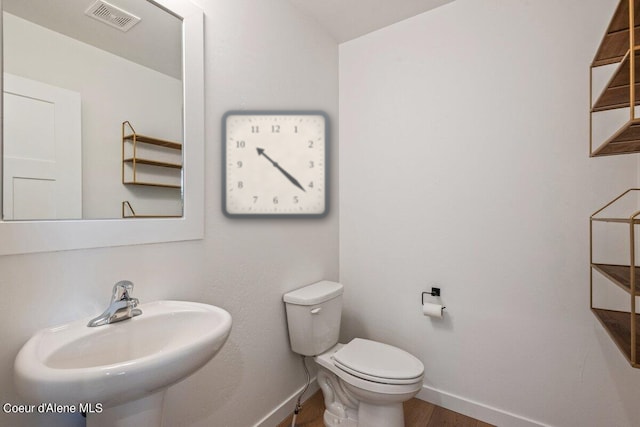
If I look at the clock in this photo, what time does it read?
10:22
